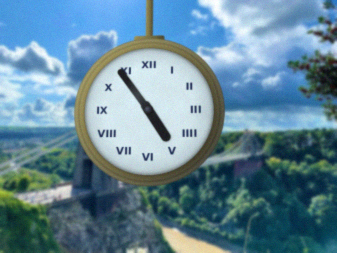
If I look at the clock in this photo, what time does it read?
4:54
